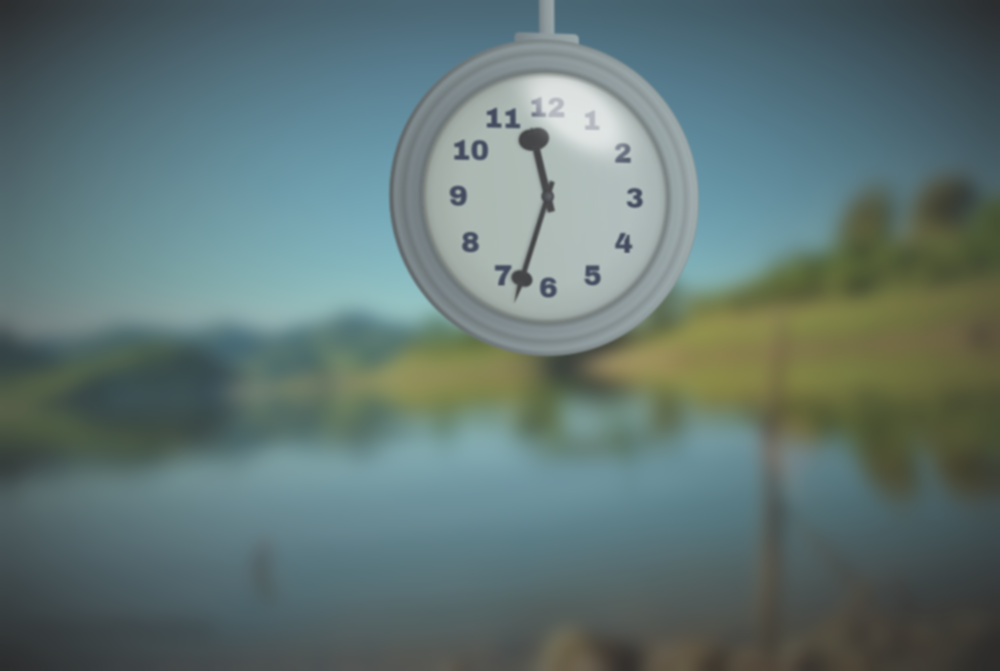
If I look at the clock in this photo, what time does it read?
11:33
